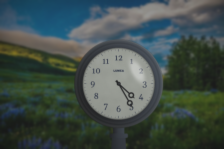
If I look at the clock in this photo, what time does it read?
4:25
